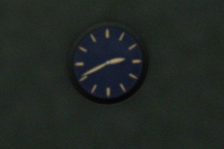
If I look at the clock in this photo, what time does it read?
2:41
